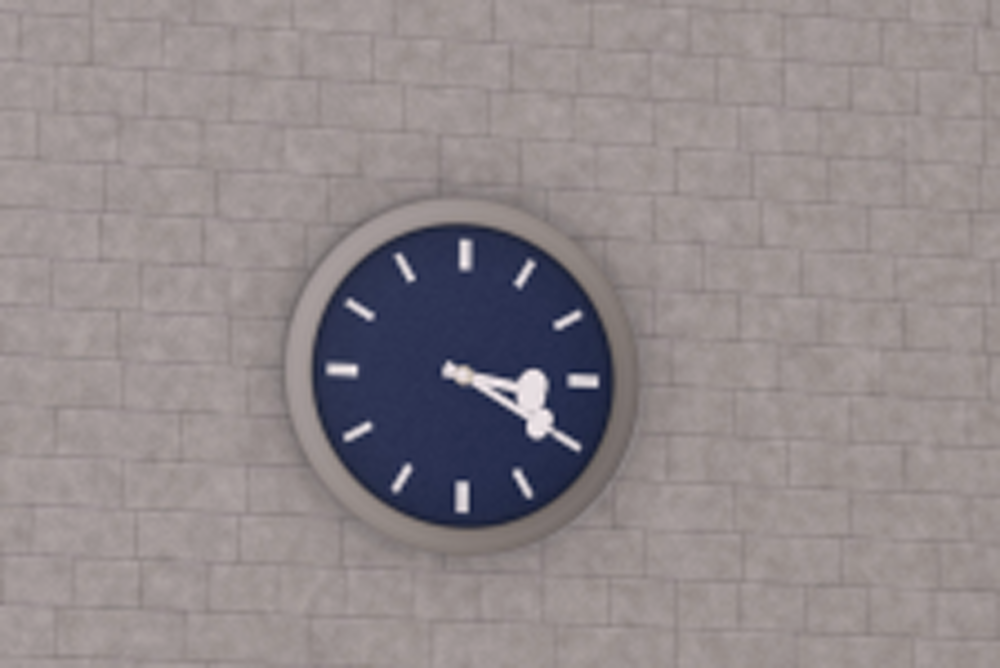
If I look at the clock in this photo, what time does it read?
3:20
